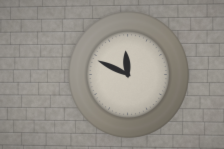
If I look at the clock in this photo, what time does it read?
11:49
